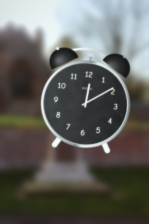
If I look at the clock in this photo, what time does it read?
12:09
